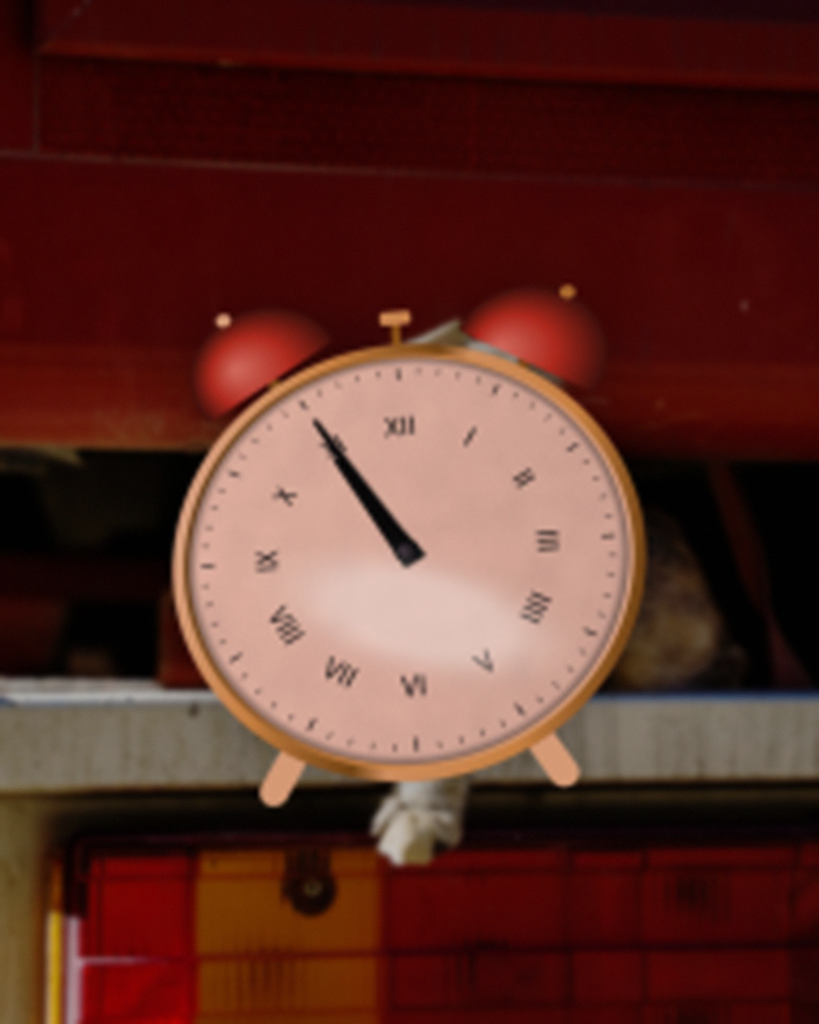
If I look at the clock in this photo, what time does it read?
10:55
